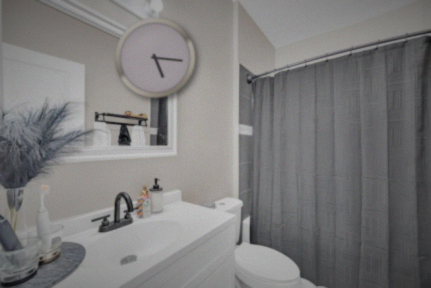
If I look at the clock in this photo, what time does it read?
5:16
